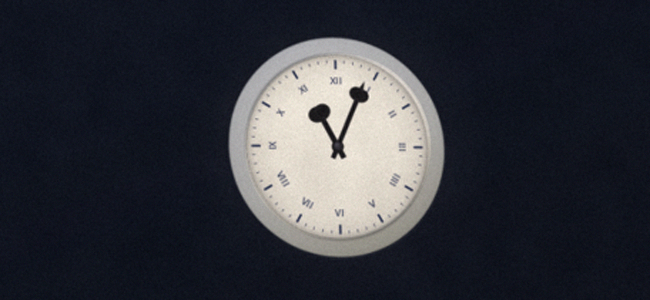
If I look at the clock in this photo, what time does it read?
11:04
